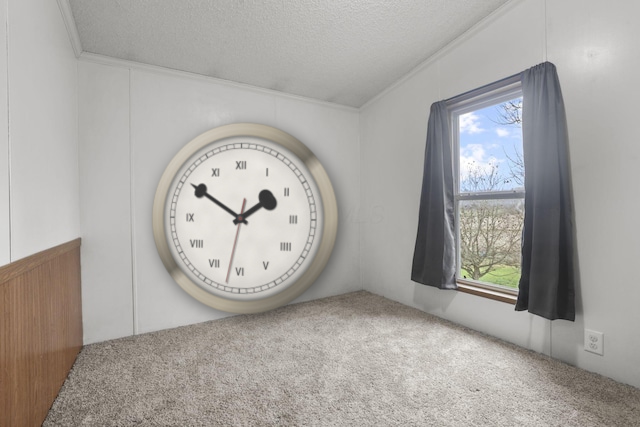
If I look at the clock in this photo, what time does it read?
1:50:32
